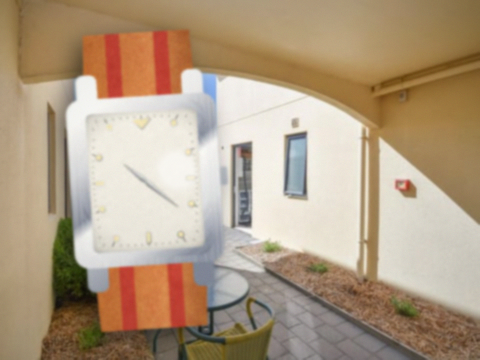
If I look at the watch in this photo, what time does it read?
10:22
